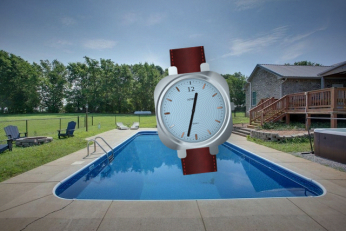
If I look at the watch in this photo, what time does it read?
12:33
